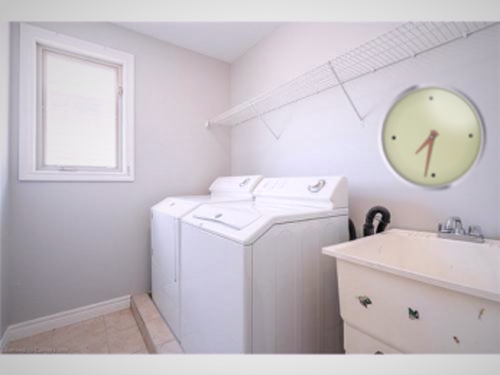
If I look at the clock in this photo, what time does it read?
7:32
